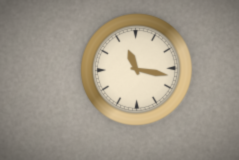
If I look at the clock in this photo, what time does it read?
11:17
